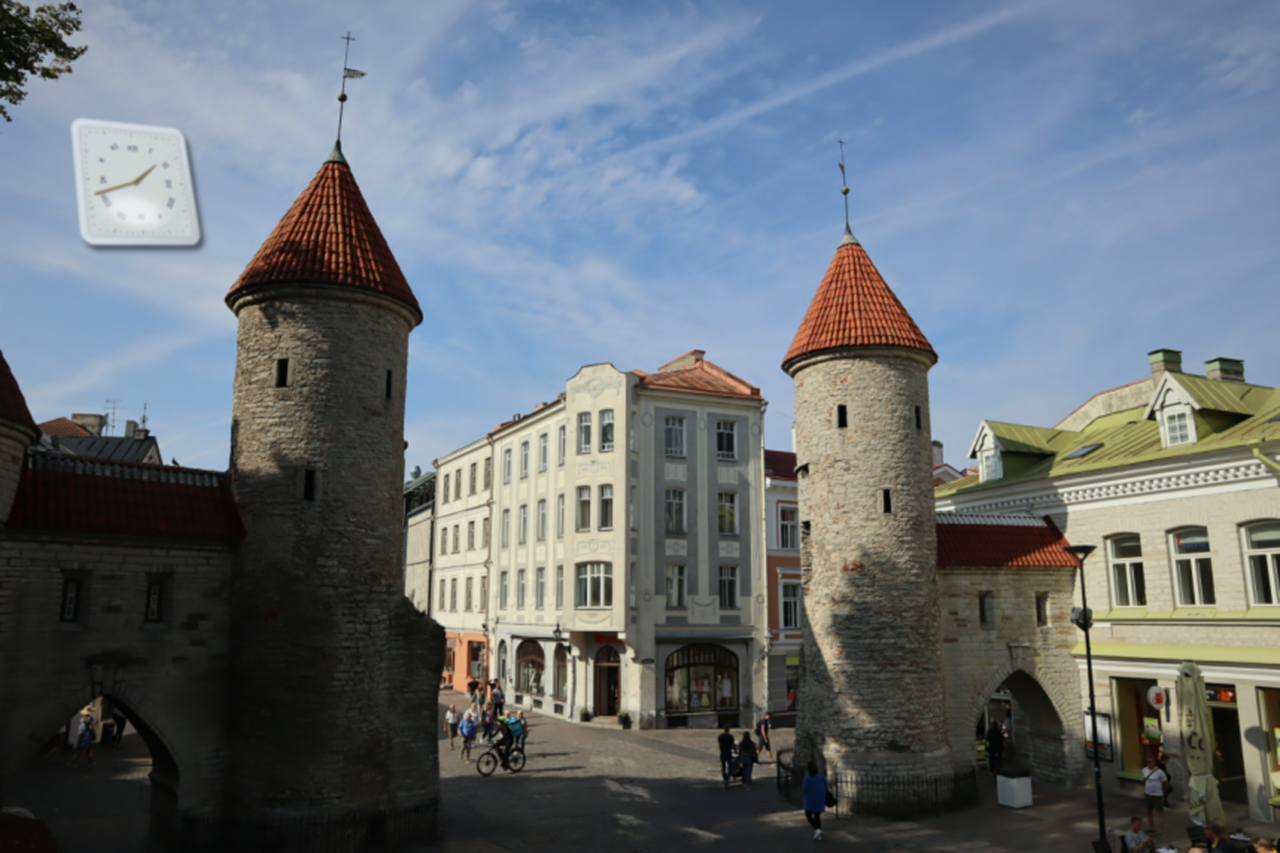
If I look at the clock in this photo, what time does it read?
1:42
